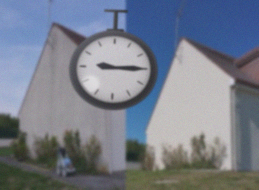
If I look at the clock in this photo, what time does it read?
9:15
